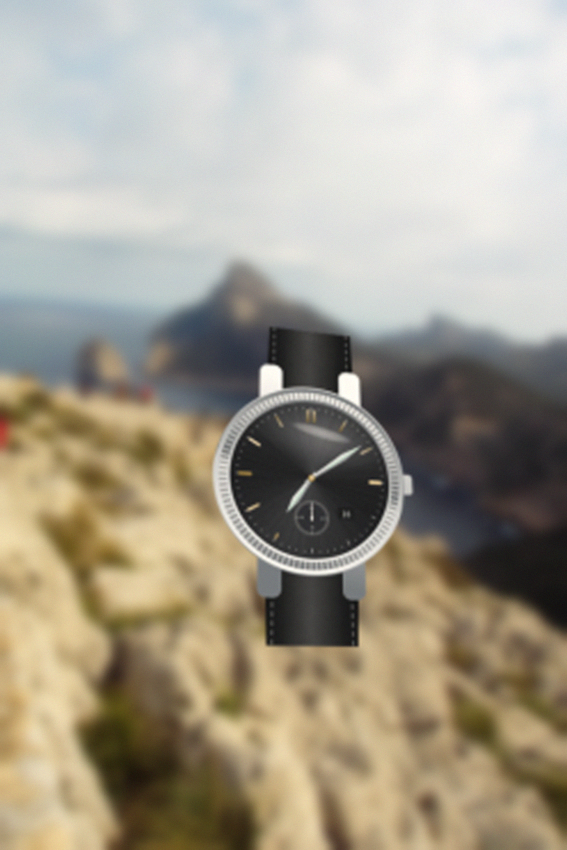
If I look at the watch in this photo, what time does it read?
7:09
